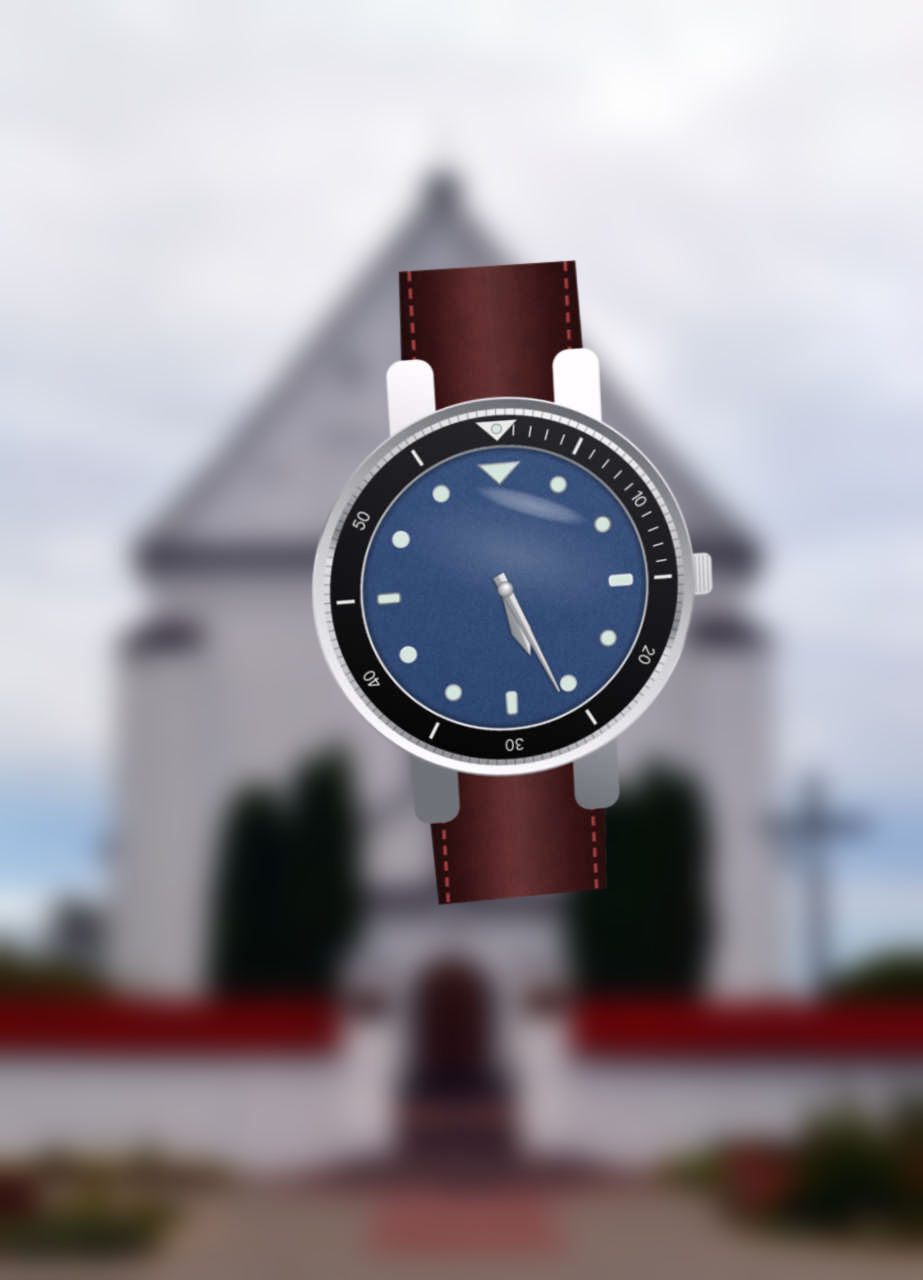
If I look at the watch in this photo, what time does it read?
5:26
